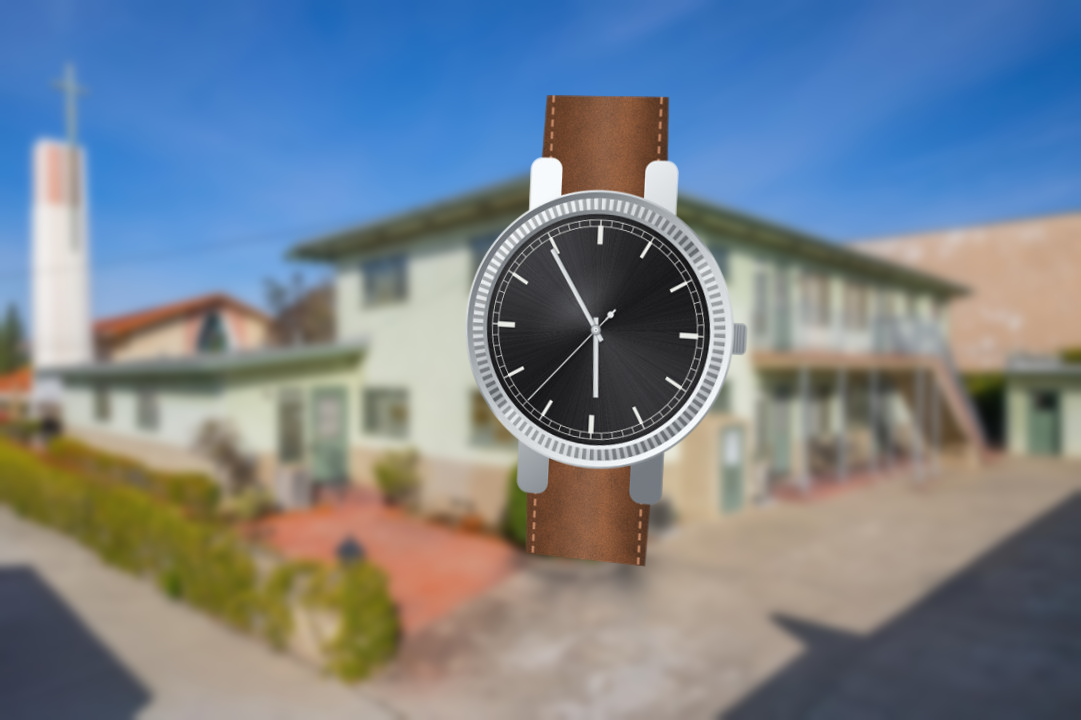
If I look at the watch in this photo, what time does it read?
5:54:37
